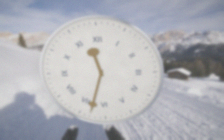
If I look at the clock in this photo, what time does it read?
11:33
